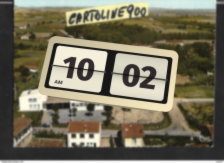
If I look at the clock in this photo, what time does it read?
10:02
